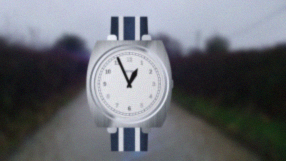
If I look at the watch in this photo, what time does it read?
12:56
